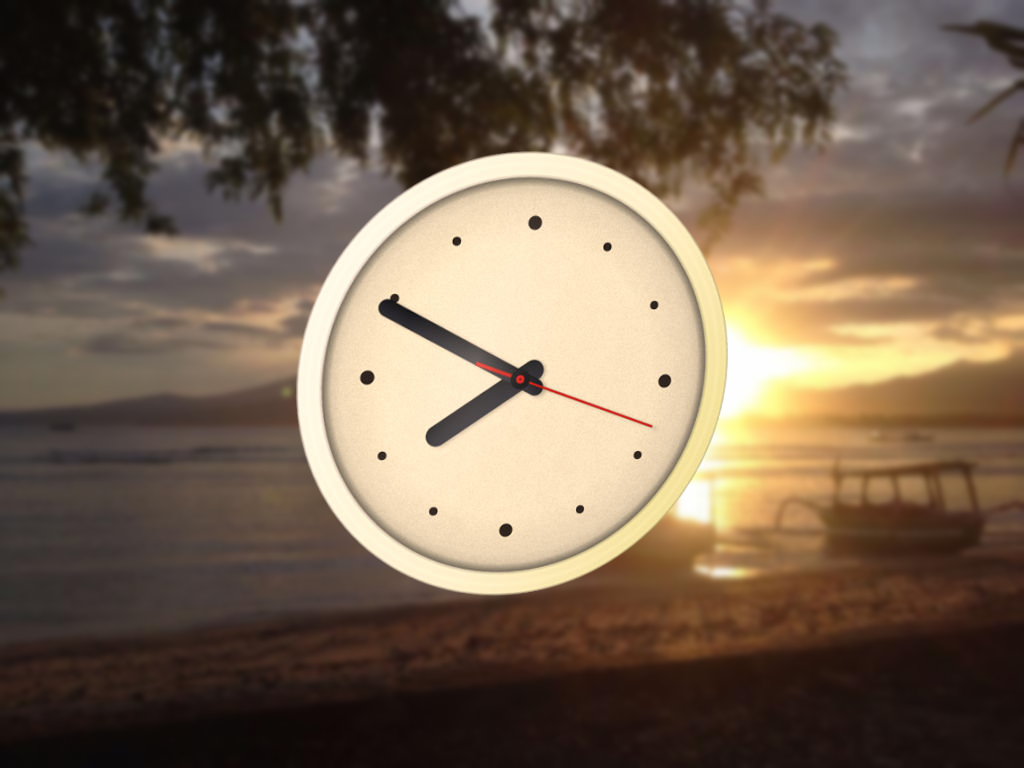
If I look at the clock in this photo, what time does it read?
7:49:18
